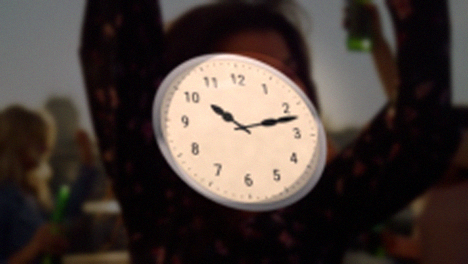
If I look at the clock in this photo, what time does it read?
10:12
